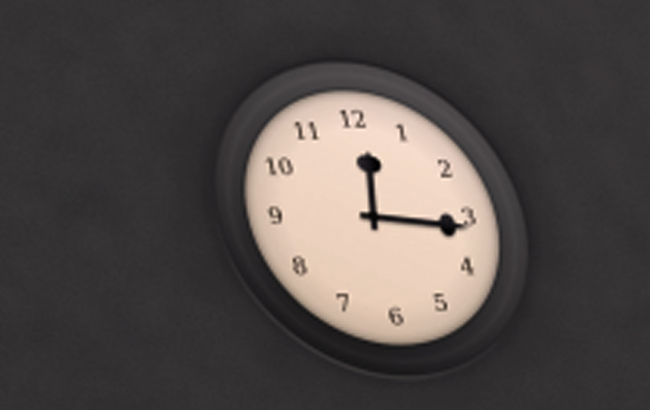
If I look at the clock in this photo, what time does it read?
12:16
